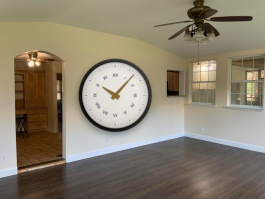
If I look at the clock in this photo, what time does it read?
10:07
